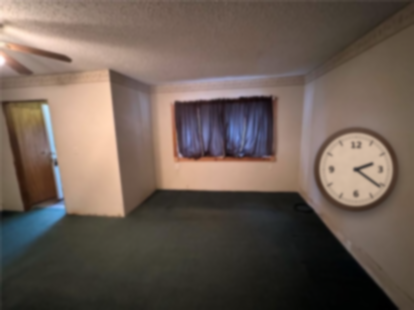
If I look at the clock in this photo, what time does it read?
2:21
